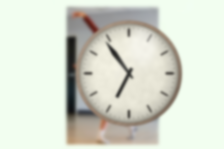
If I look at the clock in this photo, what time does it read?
6:54
